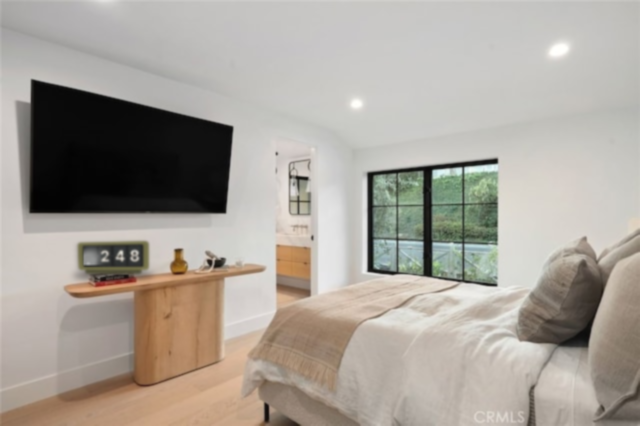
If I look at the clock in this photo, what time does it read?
2:48
